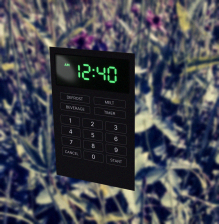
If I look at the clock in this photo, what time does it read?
12:40
